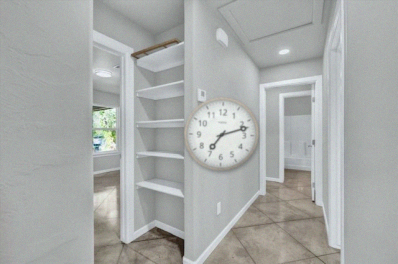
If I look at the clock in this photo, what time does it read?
7:12
